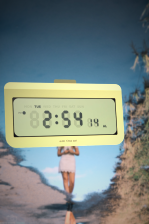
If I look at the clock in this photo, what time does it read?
2:54:14
